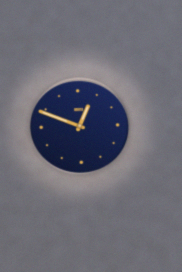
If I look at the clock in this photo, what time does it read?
12:49
